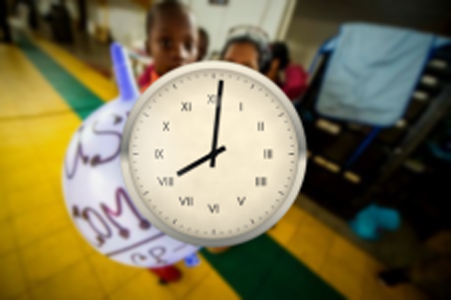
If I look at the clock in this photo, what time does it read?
8:01
